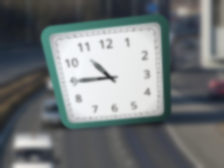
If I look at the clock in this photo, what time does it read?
10:45
